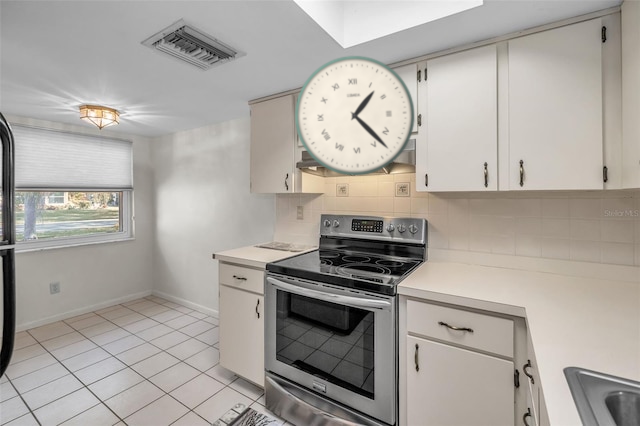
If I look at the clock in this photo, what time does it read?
1:23
